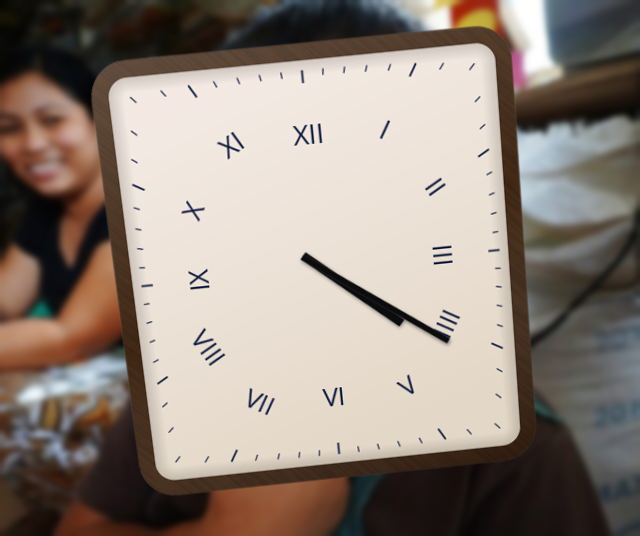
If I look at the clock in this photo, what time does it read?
4:21
